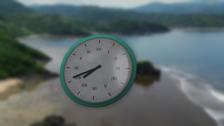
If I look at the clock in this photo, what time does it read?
7:41
